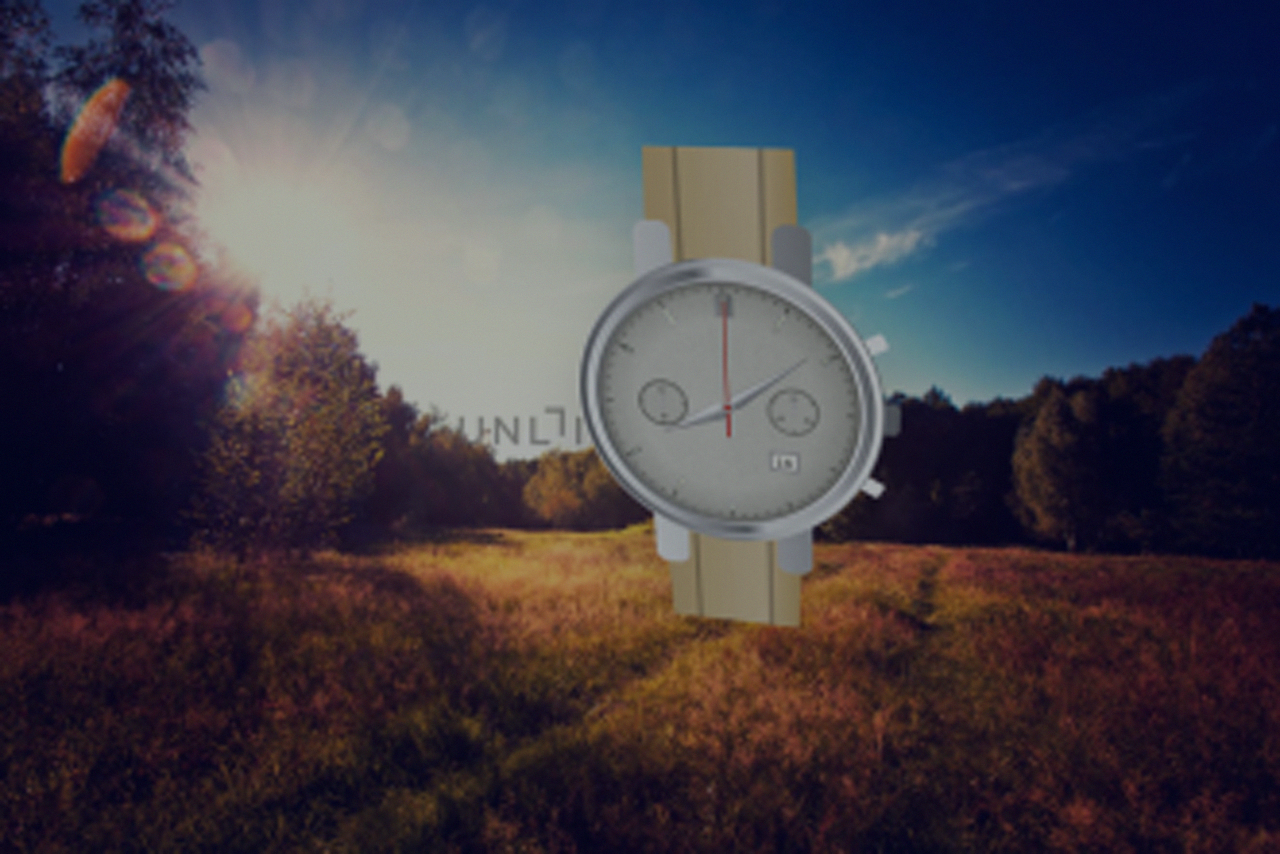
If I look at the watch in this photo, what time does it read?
8:09
